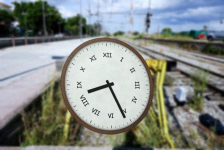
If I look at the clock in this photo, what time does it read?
8:26
